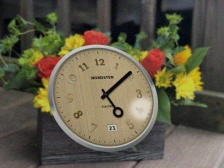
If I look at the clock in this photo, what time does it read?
5:09
